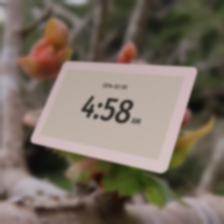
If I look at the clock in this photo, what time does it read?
4:58
